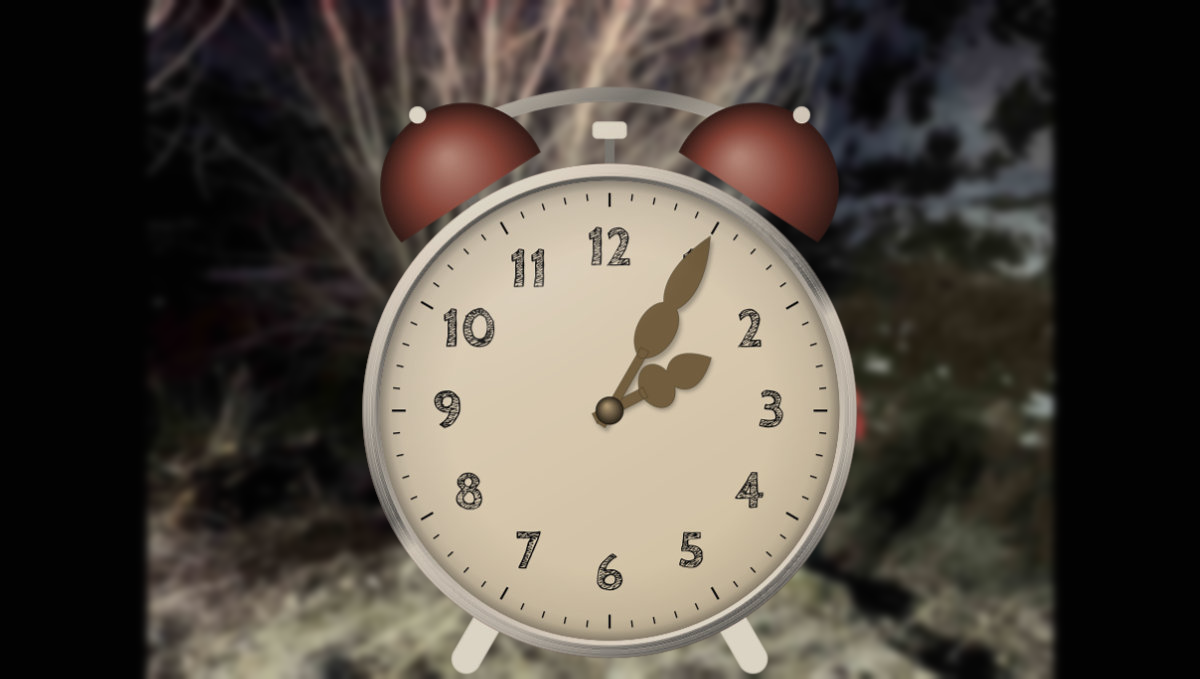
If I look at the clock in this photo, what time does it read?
2:05
